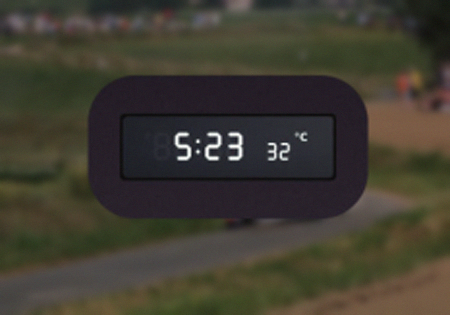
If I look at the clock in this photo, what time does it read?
5:23
